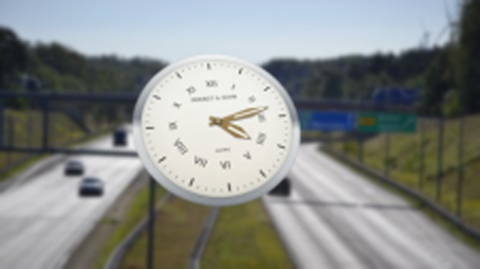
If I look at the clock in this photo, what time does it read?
4:13
